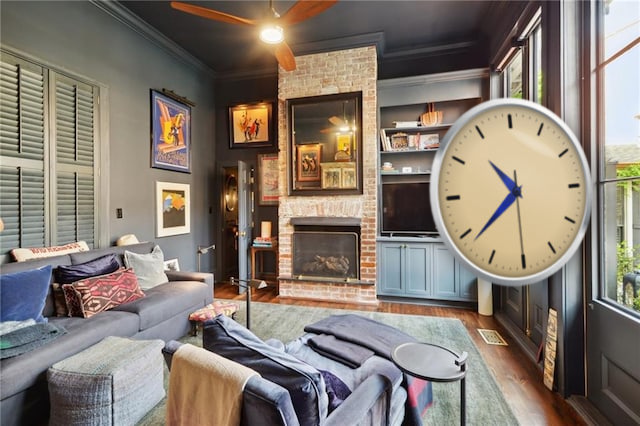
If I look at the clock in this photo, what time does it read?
10:38:30
